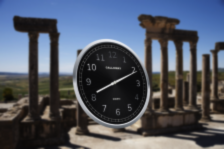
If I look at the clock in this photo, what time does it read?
8:11
